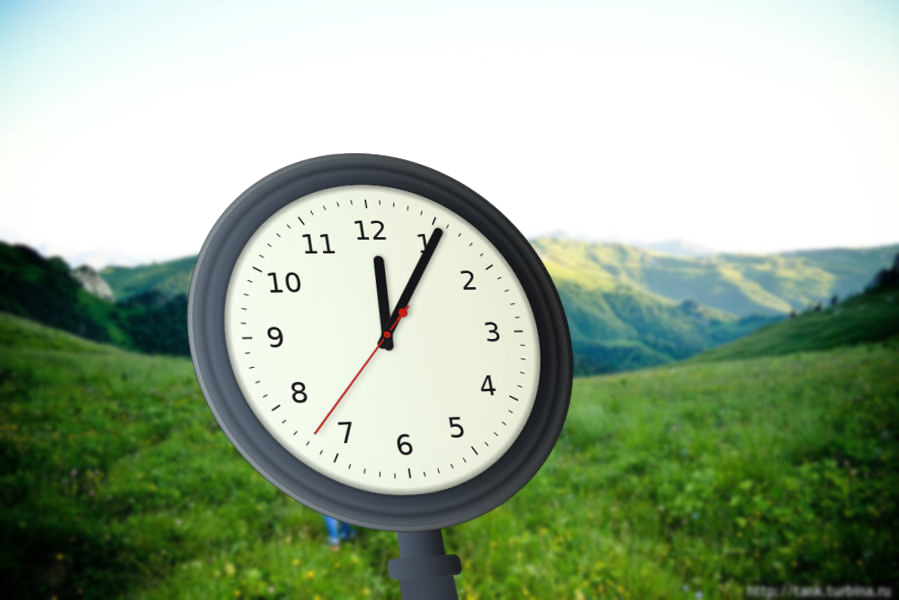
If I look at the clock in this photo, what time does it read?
12:05:37
